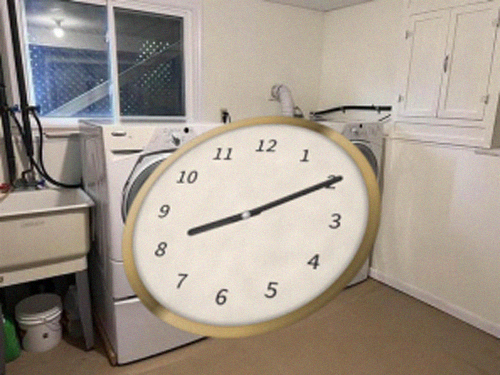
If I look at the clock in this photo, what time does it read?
8:10
